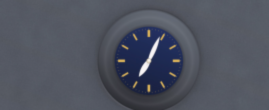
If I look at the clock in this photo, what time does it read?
7:04
